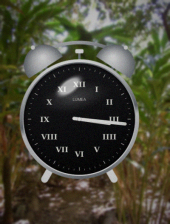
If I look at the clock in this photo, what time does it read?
3:16
